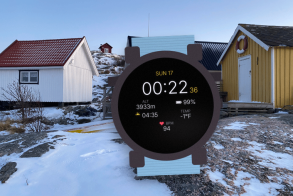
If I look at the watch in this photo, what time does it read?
0:22
